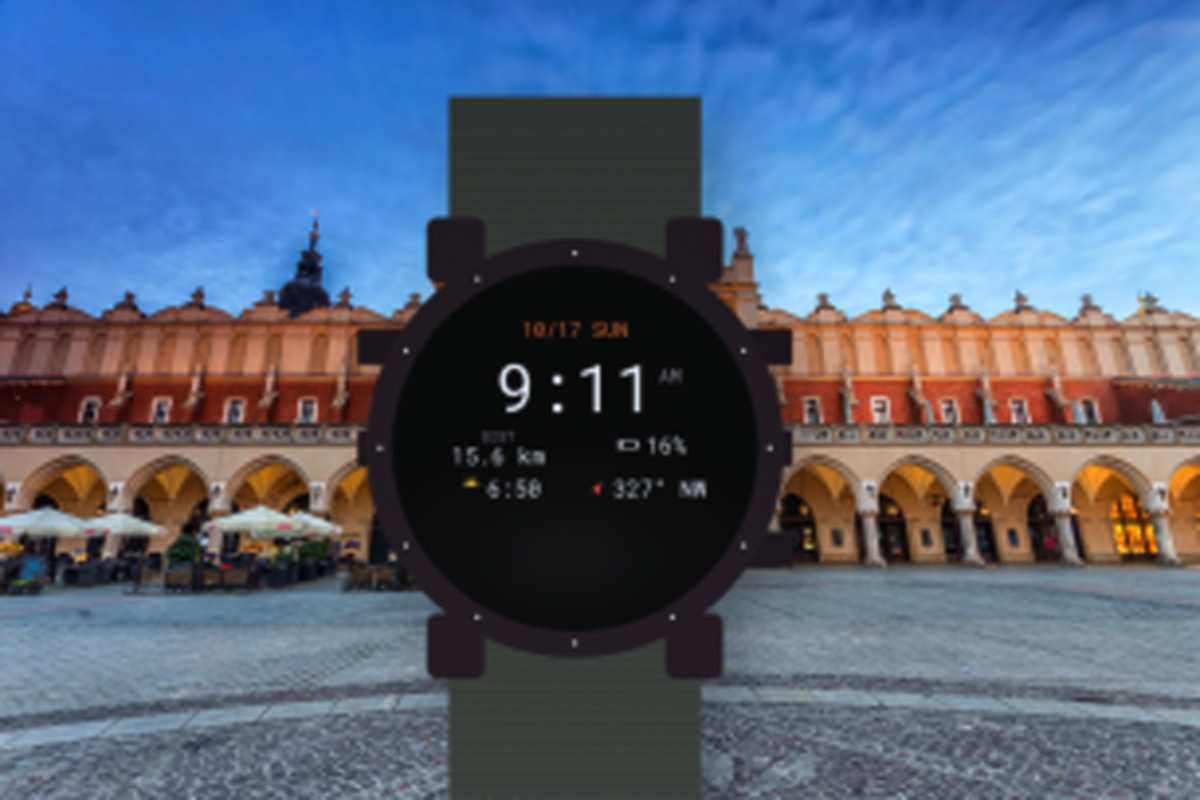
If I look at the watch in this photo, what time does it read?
9:11
